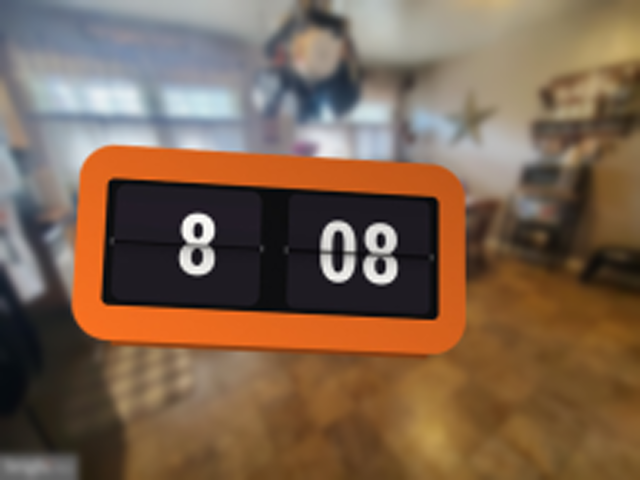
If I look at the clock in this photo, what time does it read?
8:08
